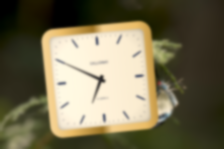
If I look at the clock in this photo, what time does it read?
6:50
